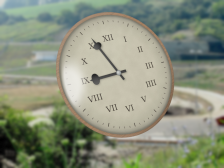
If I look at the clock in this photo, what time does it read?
8:56
